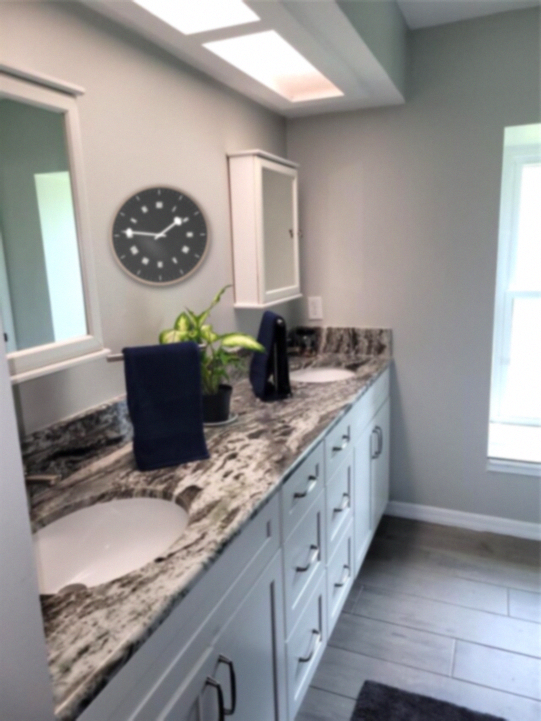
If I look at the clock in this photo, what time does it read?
1:46
